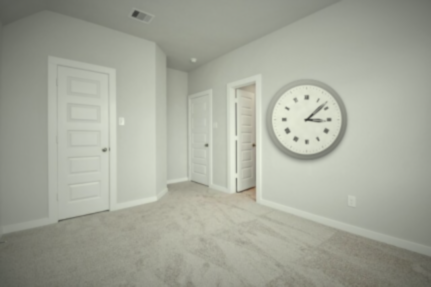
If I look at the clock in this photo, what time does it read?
3:08
